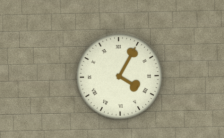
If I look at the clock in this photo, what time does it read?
4:05
